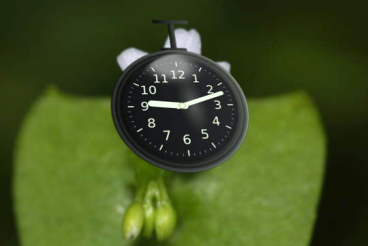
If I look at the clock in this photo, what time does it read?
9:12
